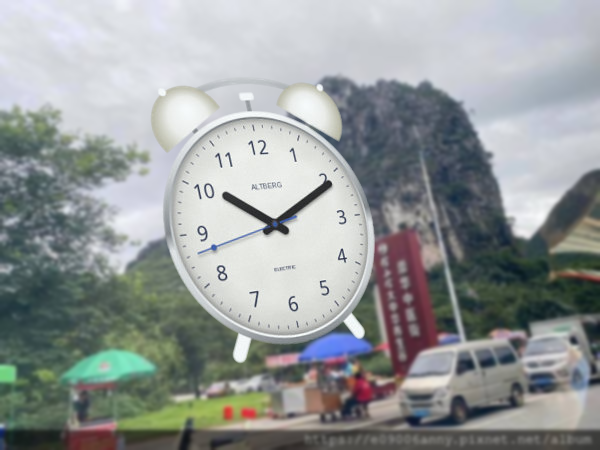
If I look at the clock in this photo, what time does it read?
10:10:43
